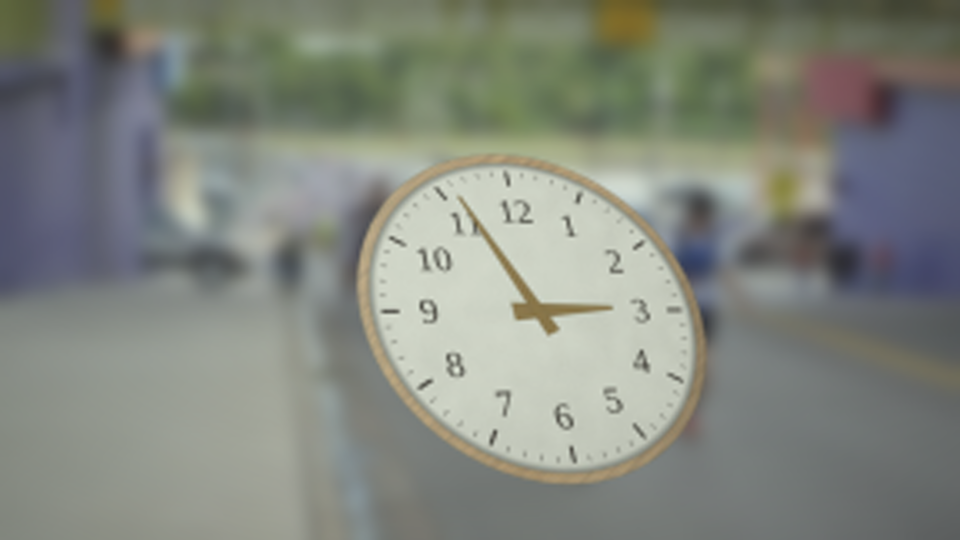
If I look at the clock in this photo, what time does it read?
2:56
